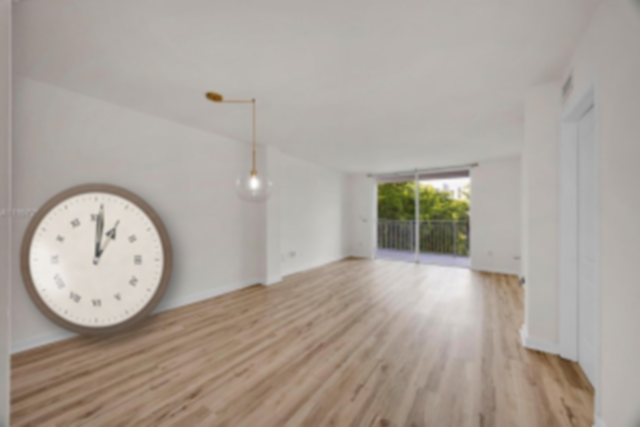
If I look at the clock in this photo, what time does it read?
1:01
